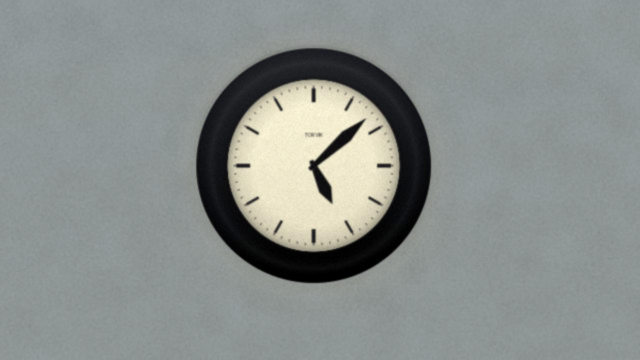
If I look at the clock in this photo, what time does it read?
5:08
